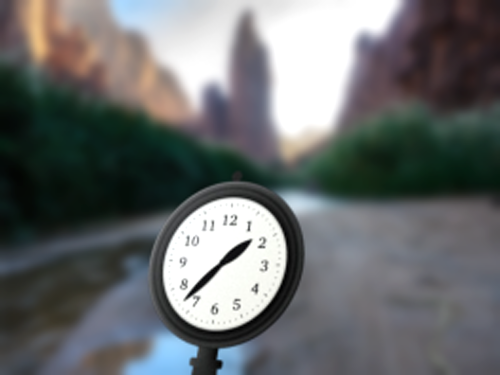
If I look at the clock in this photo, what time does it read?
1:37
